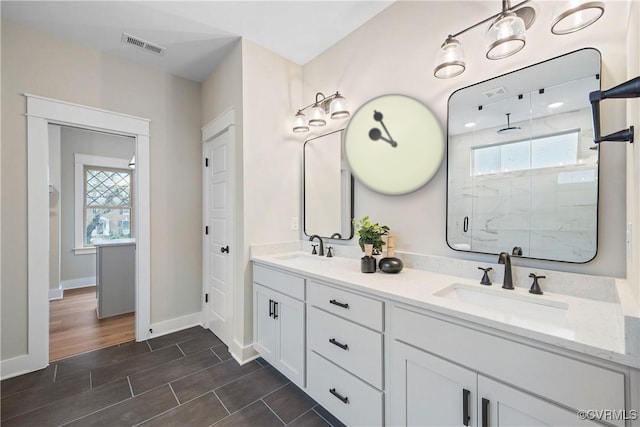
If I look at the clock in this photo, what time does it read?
9:55
